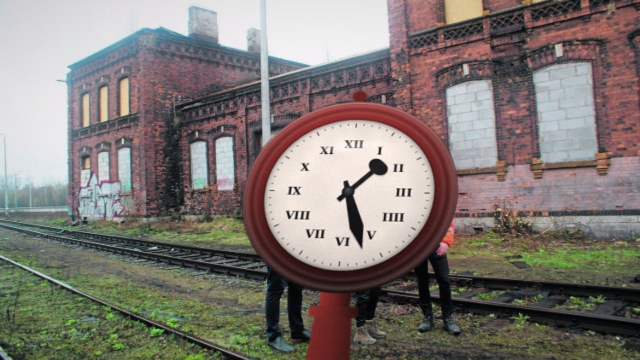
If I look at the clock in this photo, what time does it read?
1:27
